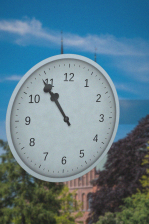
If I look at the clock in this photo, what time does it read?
10:54
